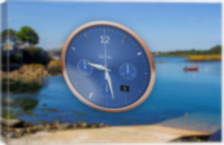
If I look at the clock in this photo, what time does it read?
9:28
